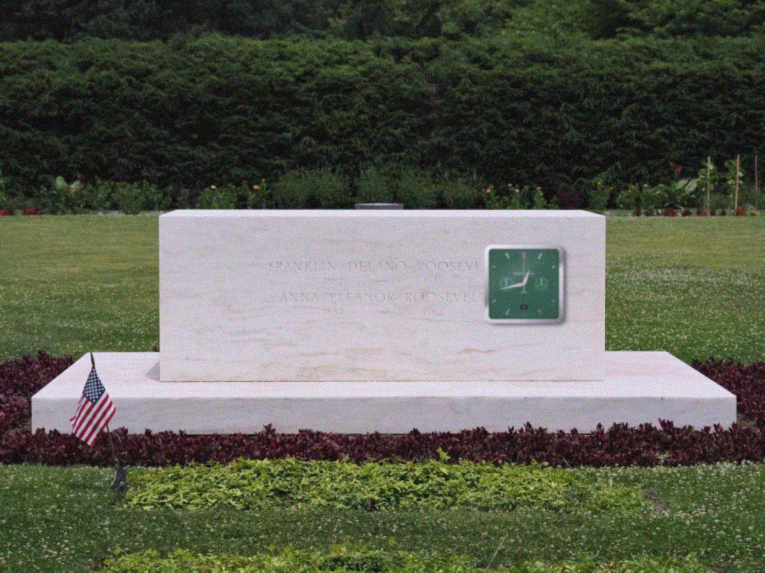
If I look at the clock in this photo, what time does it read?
12:43
